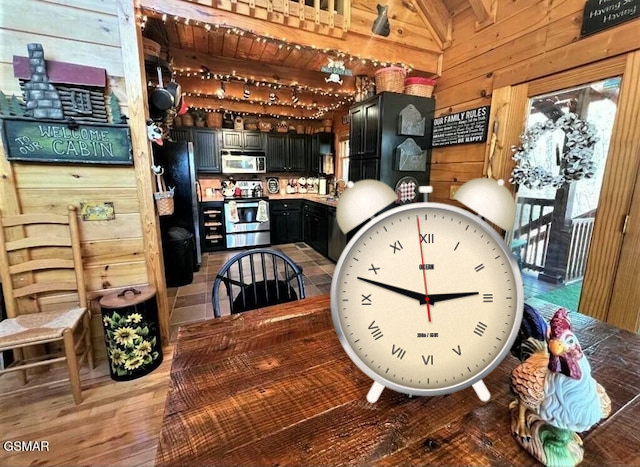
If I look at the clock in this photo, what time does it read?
2:47:59
